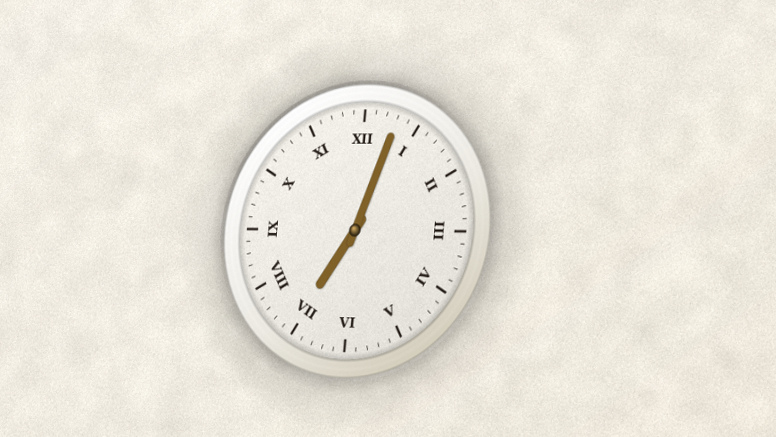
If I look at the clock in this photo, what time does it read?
7:03
